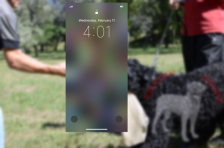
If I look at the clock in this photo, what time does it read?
4:01
